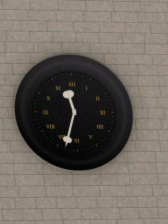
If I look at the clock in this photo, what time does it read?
11:33
